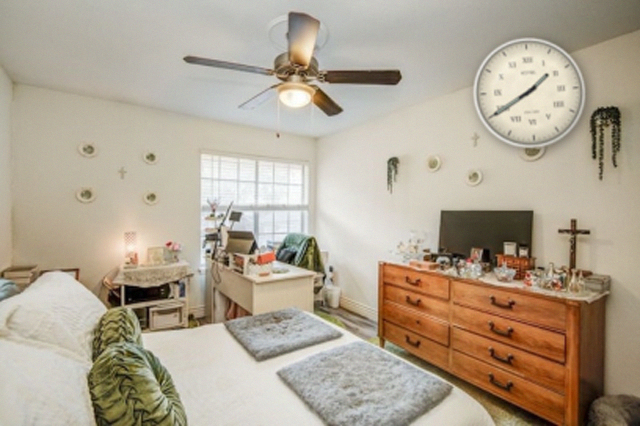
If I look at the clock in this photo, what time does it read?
1:40
